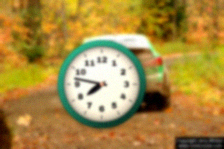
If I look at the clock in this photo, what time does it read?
7:47
